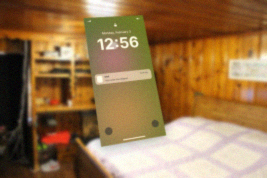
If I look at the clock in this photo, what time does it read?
12:56
